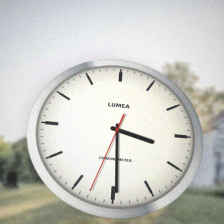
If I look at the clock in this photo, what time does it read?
3:29:33
